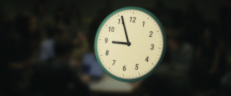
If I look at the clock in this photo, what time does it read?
8:56
